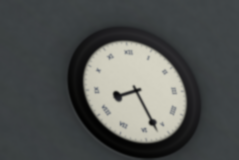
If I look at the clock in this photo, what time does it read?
8:27
